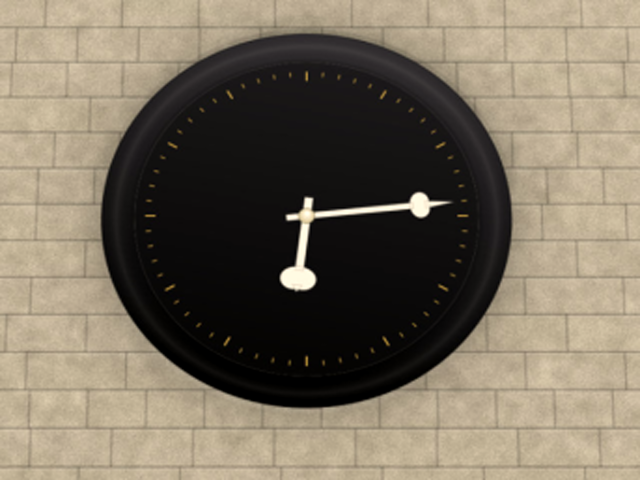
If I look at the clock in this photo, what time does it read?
6:14
